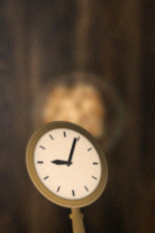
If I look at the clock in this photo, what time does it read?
9:04
